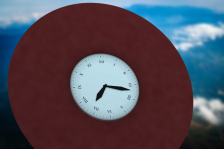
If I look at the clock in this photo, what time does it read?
7:17
